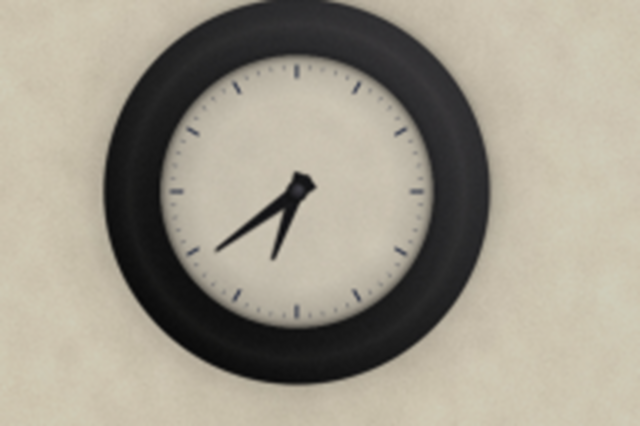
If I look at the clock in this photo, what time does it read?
6:39
